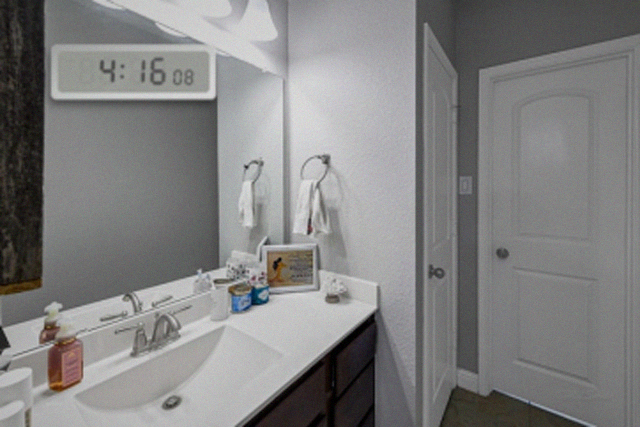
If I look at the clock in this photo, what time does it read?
4:16:08
